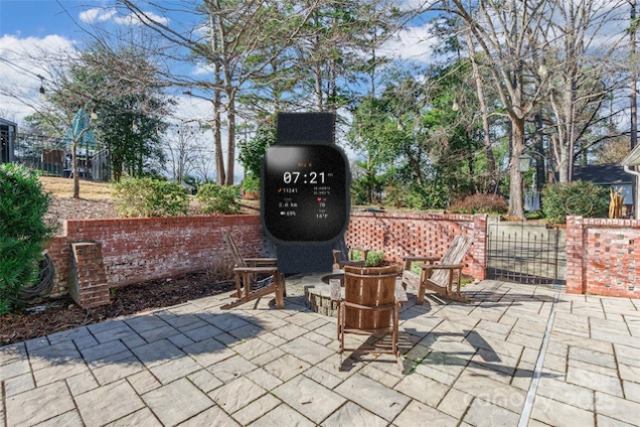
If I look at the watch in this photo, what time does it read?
7:21
